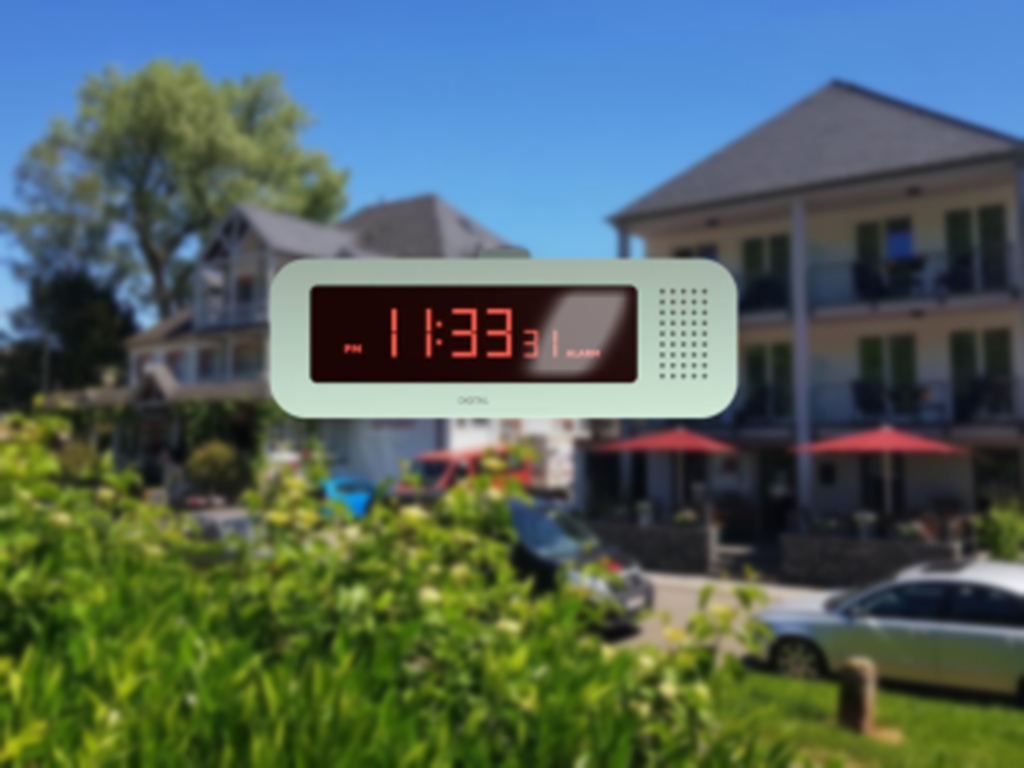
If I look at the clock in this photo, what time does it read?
11:33:31
